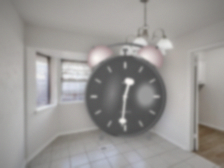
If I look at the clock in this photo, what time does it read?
12:31
